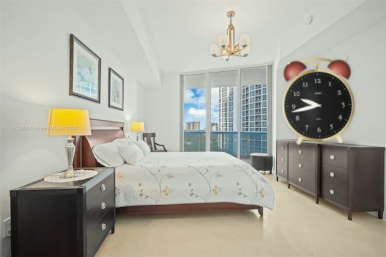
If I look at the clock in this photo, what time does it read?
9:43
